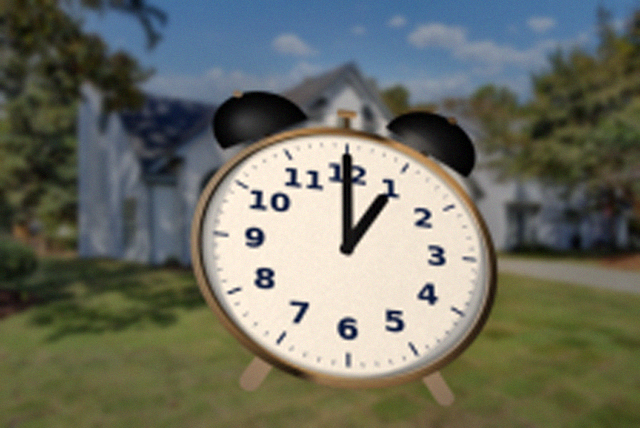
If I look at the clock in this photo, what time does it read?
1:00
